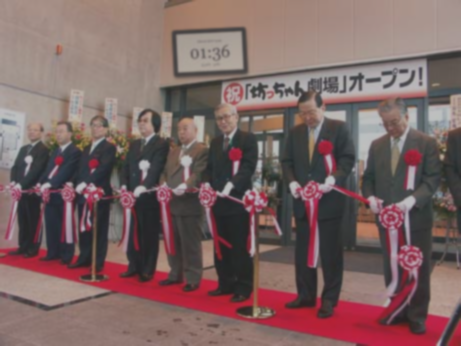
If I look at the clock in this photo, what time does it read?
1:36
